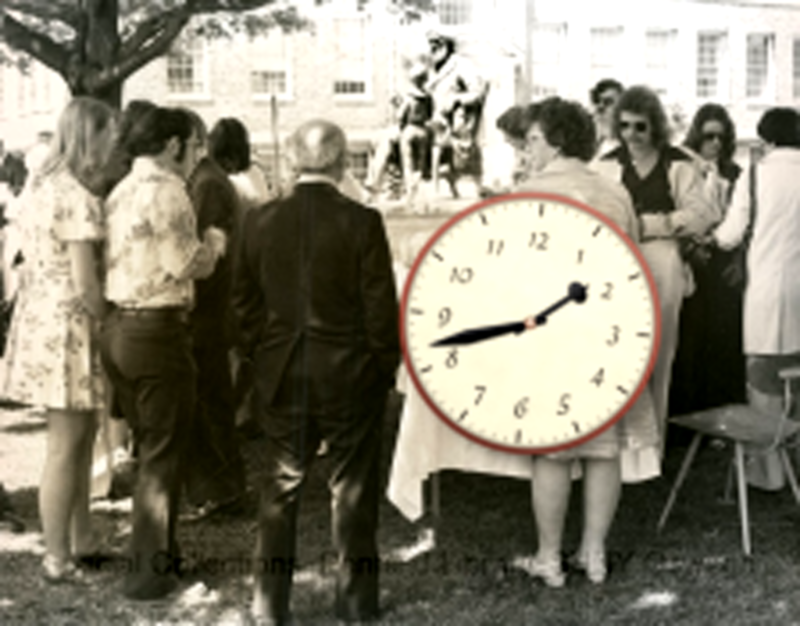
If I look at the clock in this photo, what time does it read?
1:42
